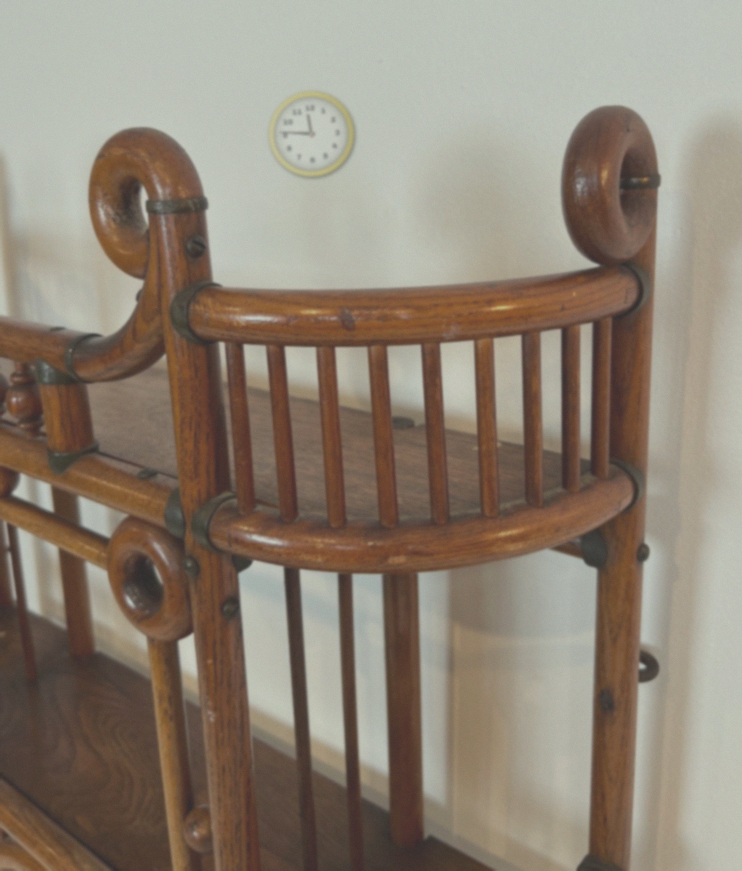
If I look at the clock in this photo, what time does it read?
11:46
